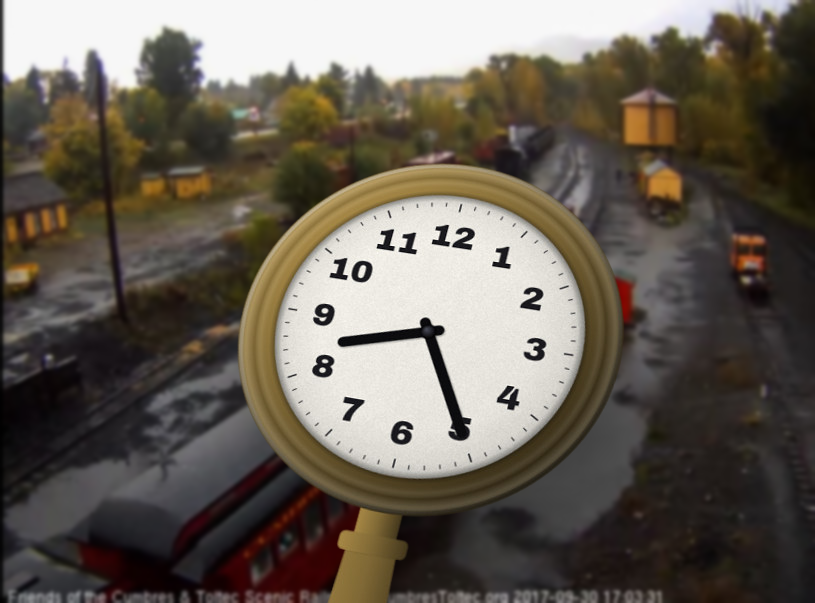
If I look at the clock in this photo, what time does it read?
8:25
